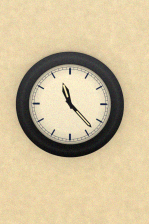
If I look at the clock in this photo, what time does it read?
11:23
